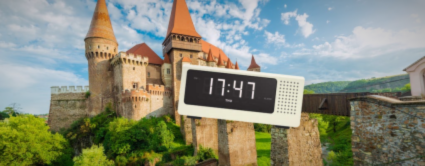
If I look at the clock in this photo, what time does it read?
17:47
